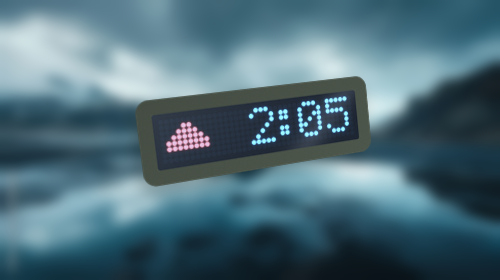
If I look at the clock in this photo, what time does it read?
2:05
